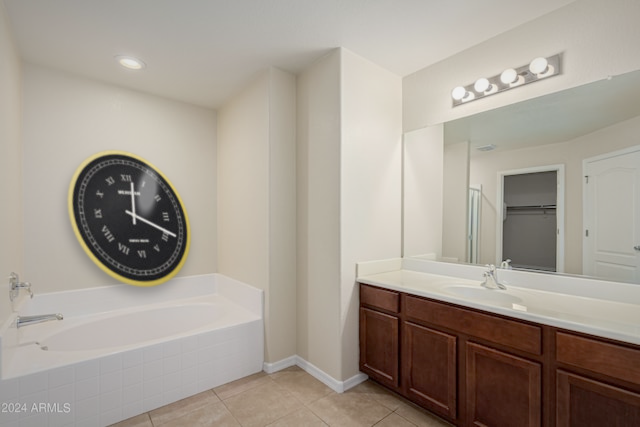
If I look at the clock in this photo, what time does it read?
12:19
